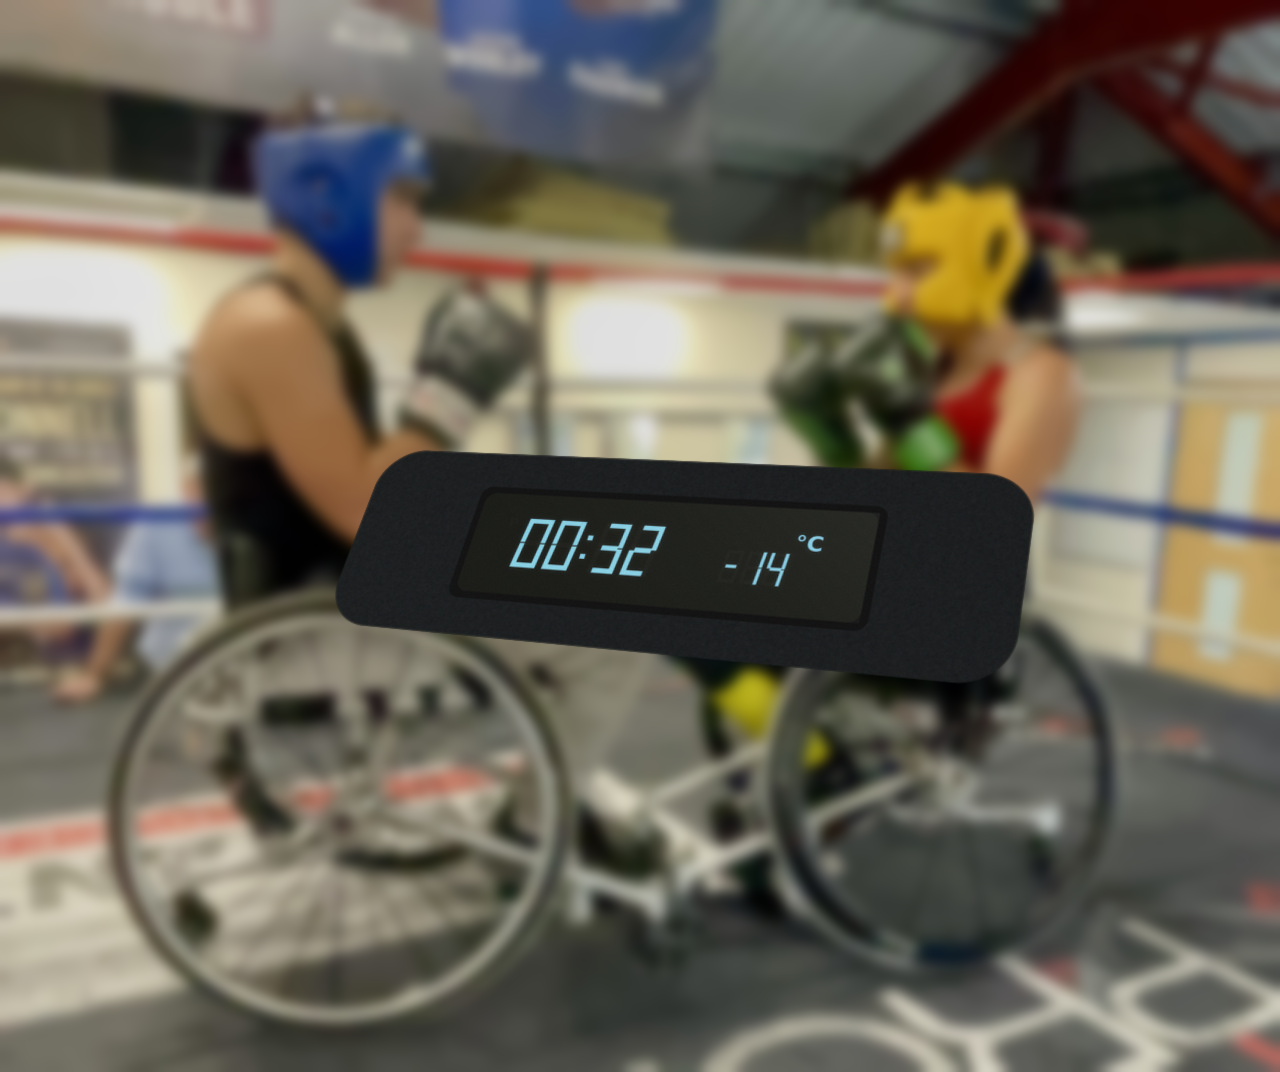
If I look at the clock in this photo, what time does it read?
0:32
